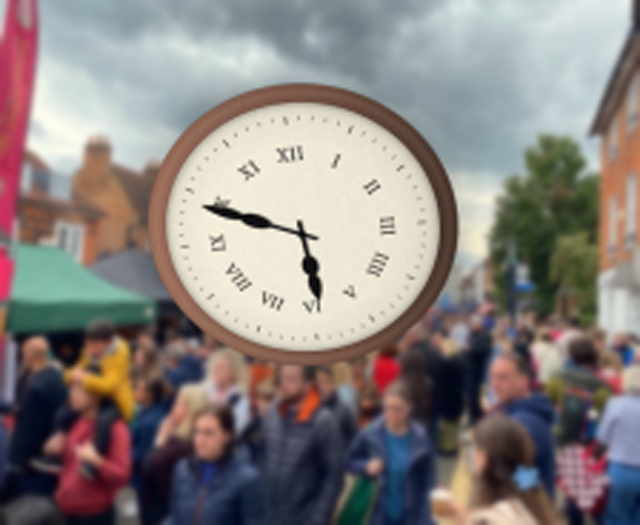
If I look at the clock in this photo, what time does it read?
5:49
